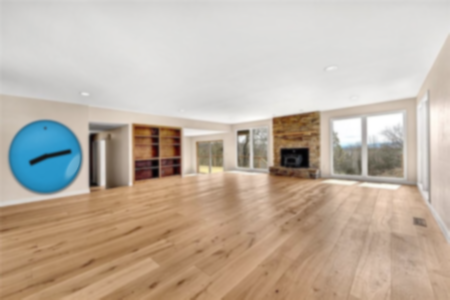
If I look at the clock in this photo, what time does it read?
8:13
